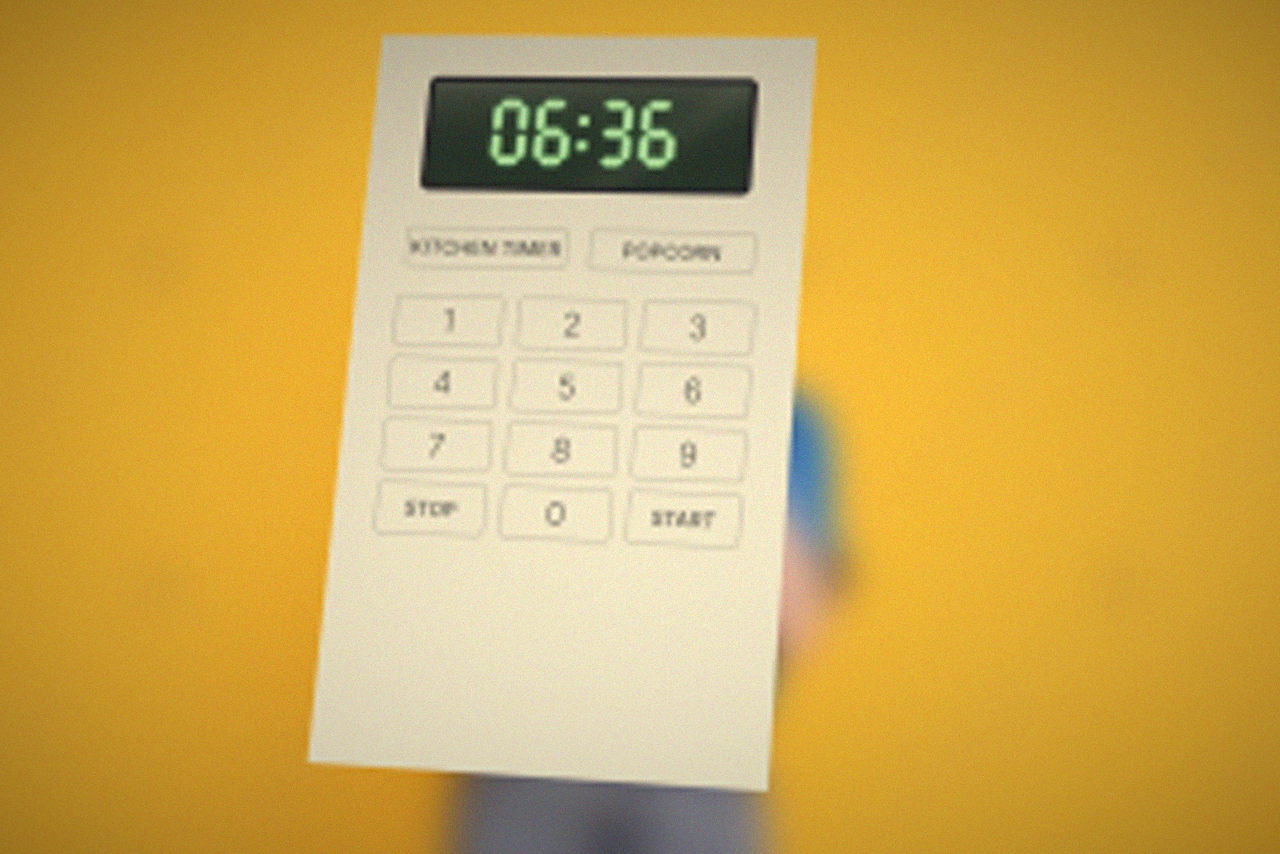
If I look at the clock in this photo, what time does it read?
6:36
